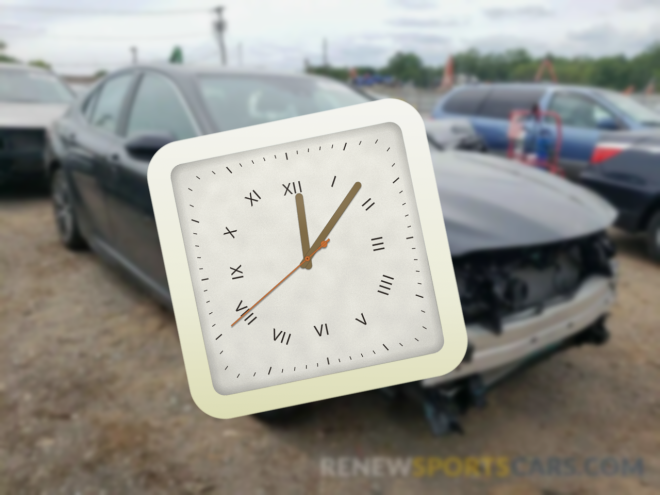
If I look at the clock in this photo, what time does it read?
12:07:40
